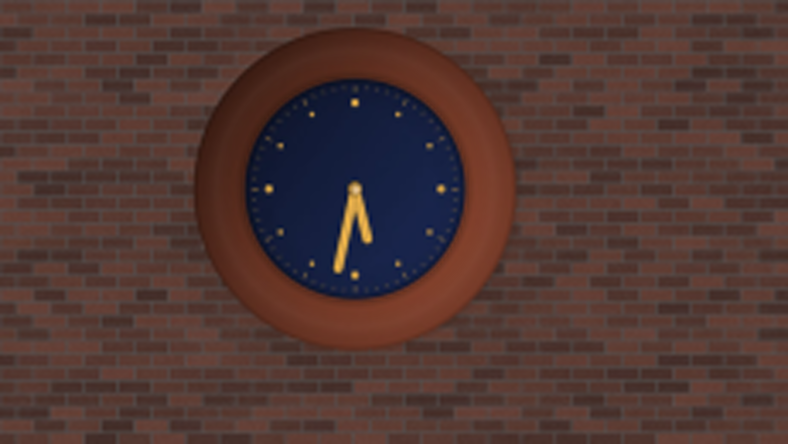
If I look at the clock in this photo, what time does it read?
5:32
